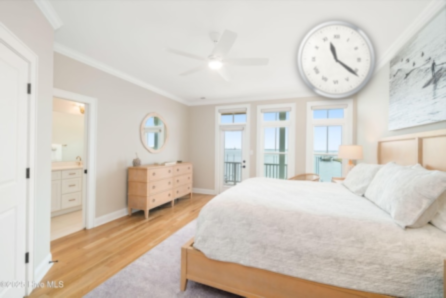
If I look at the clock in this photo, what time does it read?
11:21
